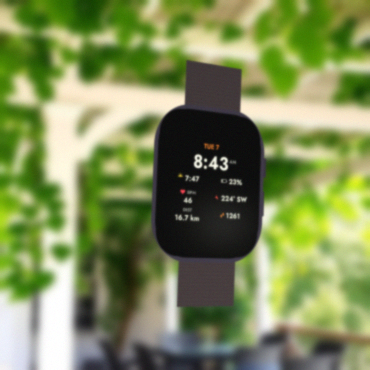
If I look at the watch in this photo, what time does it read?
8:43
